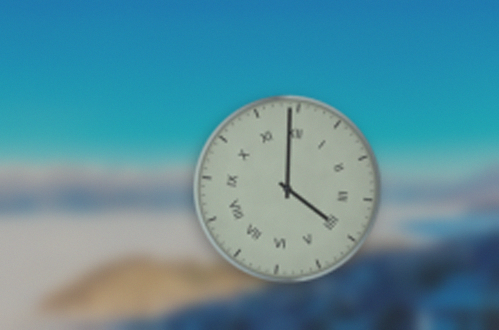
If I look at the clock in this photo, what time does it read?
3:59
